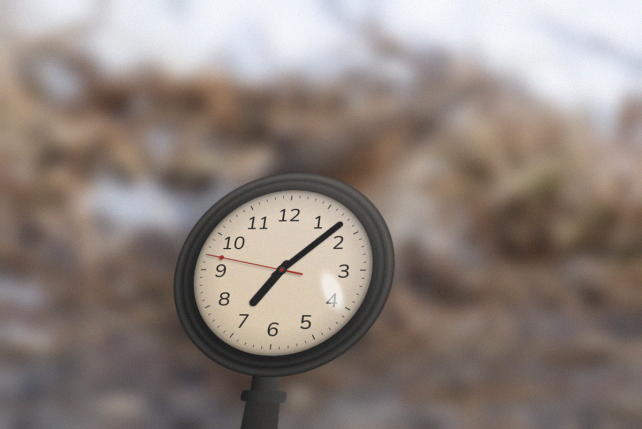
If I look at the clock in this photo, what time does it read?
7:07:47
